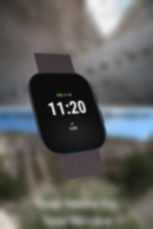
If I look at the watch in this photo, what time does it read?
11:20
